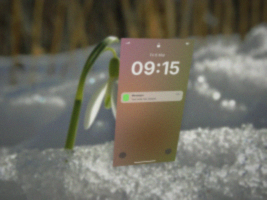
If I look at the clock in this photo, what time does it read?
9:15
